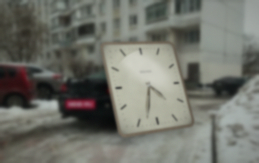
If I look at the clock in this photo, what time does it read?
4:33
